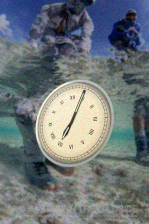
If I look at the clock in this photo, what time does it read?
7:04
